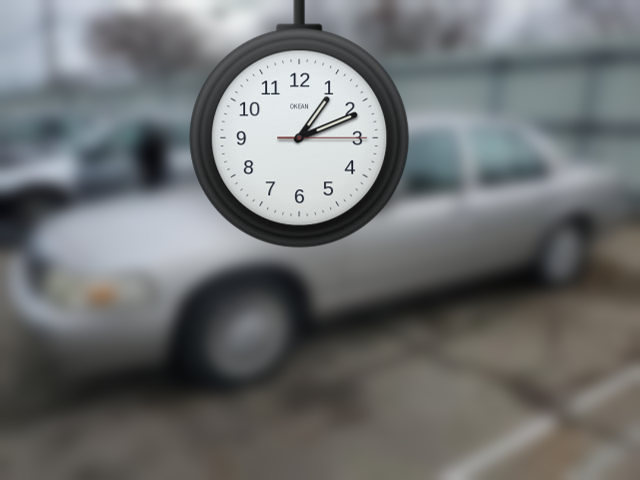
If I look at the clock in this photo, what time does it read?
1:11:15
